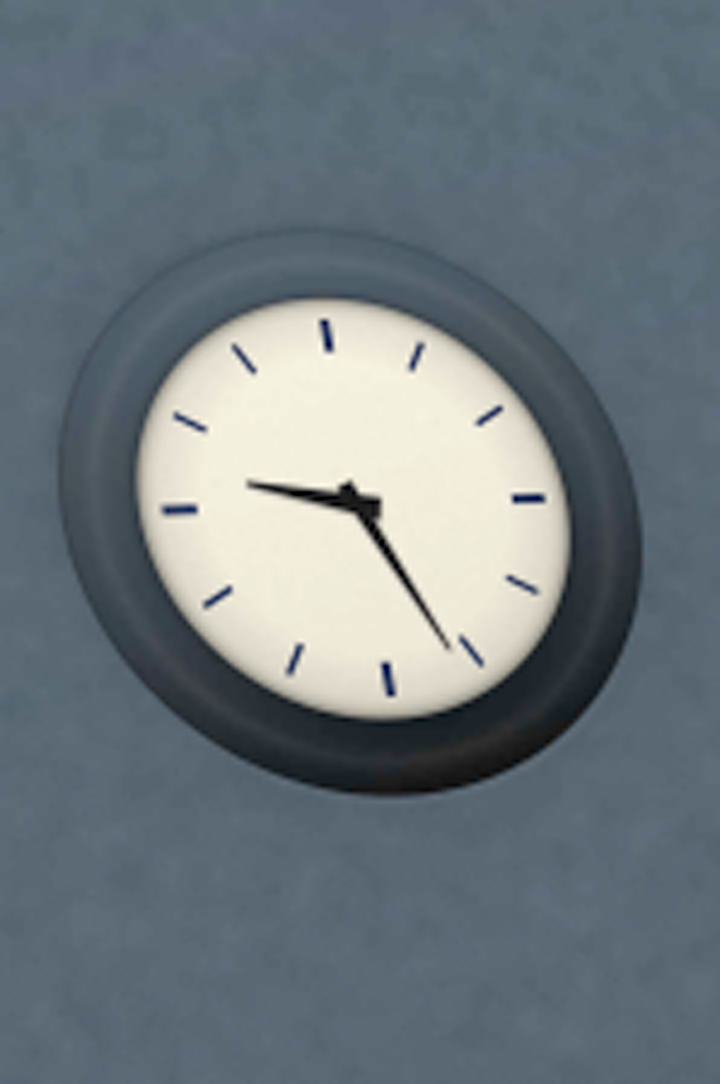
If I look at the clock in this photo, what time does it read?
9:26
